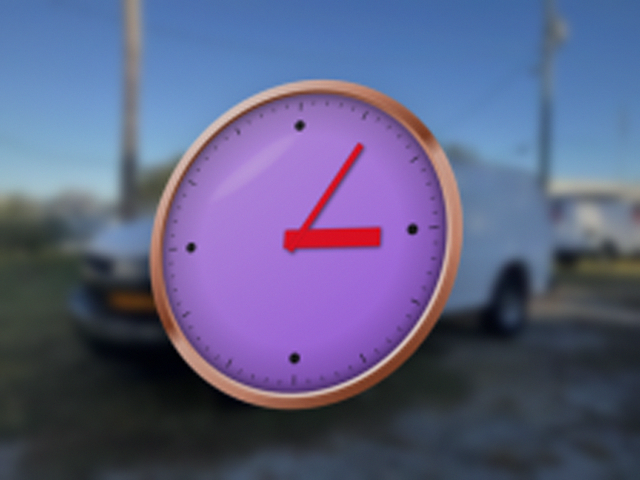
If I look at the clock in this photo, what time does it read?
3:06
